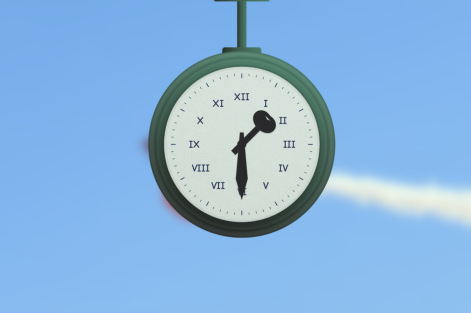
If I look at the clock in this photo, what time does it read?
1:30
